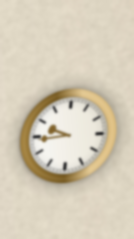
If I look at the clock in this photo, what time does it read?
9:44
